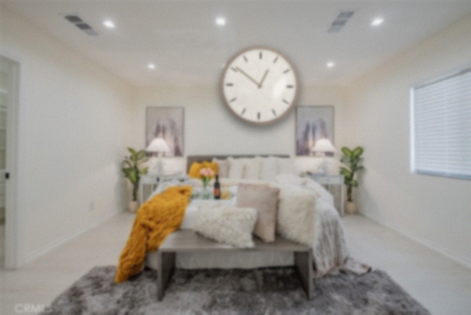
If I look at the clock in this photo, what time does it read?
12:51
